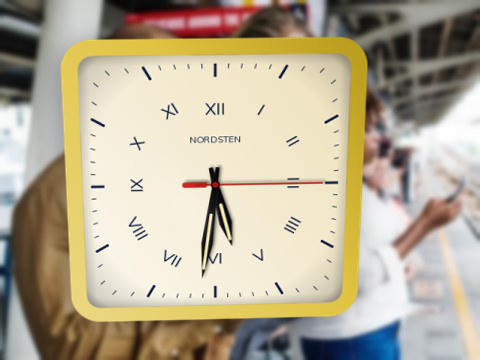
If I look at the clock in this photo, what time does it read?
5:31:15
